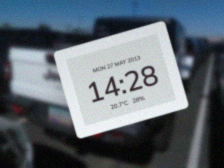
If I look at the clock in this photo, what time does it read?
14:28
